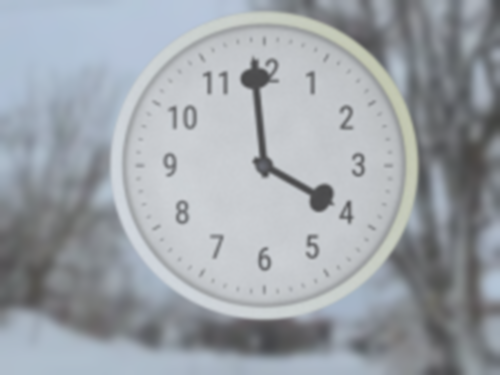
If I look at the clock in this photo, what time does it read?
3:59
